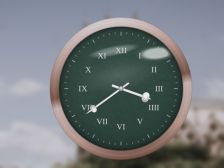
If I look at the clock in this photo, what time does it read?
3:39
